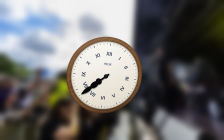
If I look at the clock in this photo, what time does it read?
7:38
